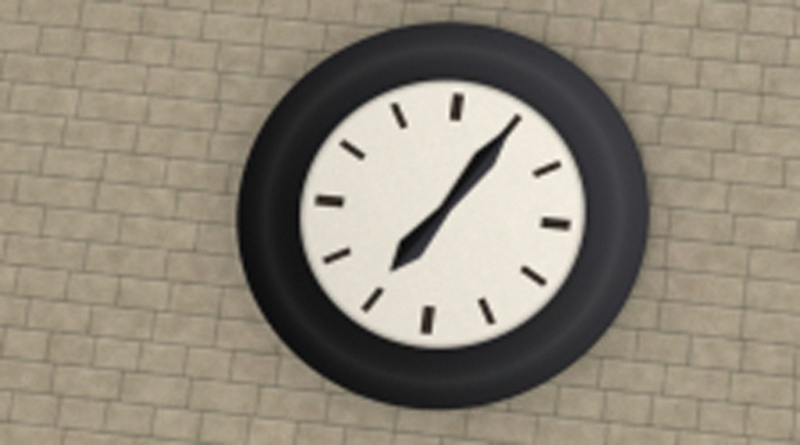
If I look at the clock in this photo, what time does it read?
7:05
